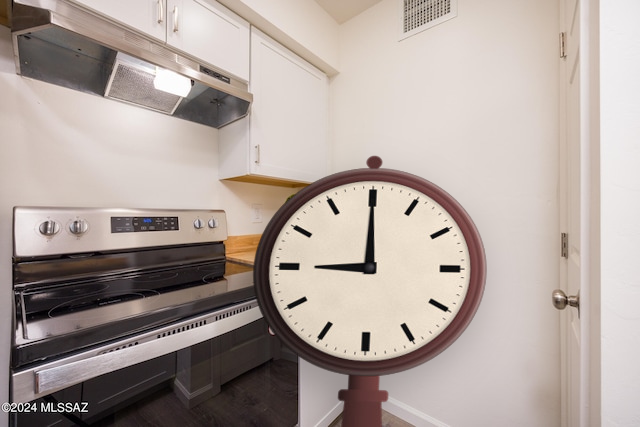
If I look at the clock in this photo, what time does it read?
9:00
